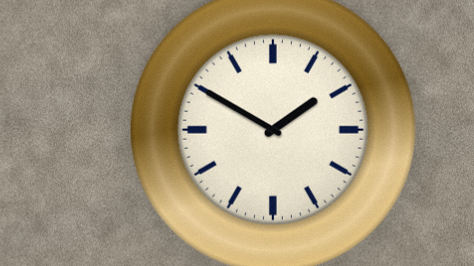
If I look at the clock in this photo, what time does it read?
1:50
